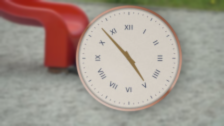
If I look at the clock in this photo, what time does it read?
4:53
